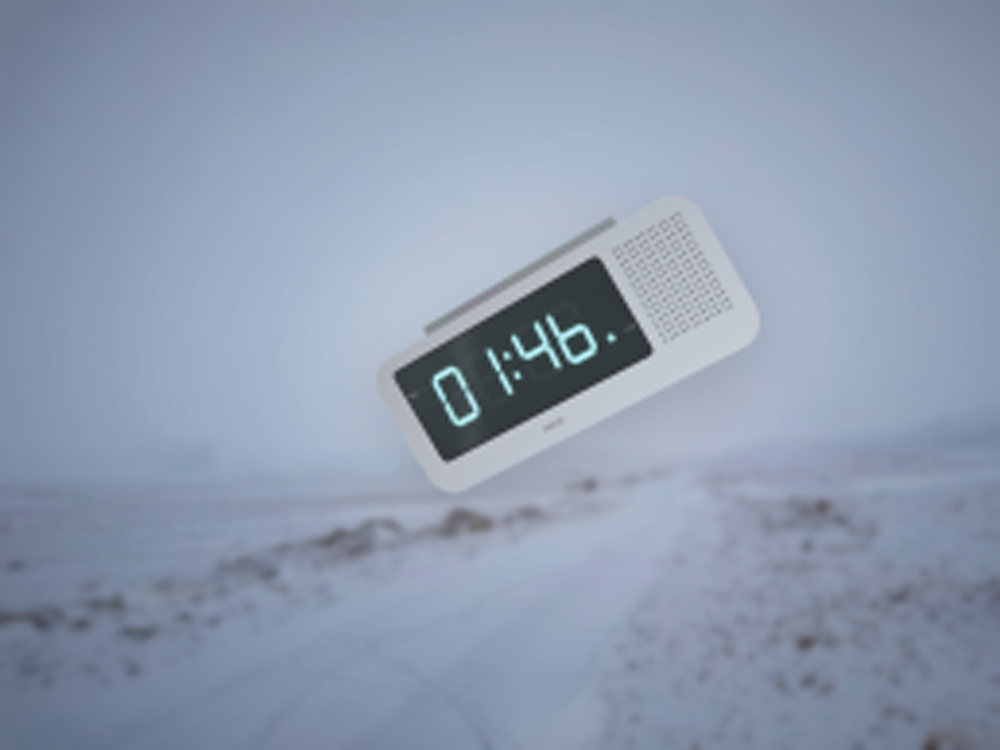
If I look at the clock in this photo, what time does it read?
1:46
